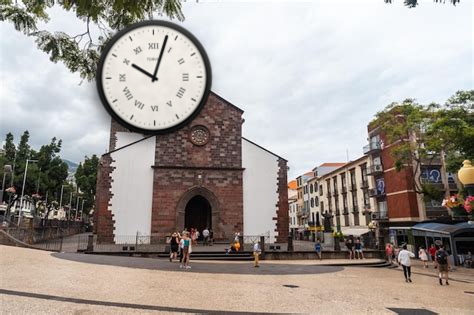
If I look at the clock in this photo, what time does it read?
10:03
